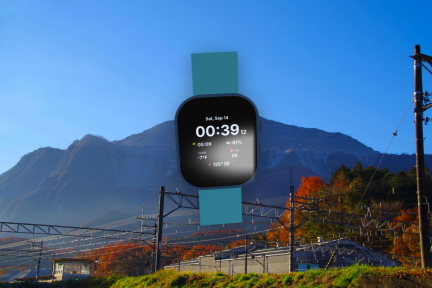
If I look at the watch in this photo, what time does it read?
0:39
